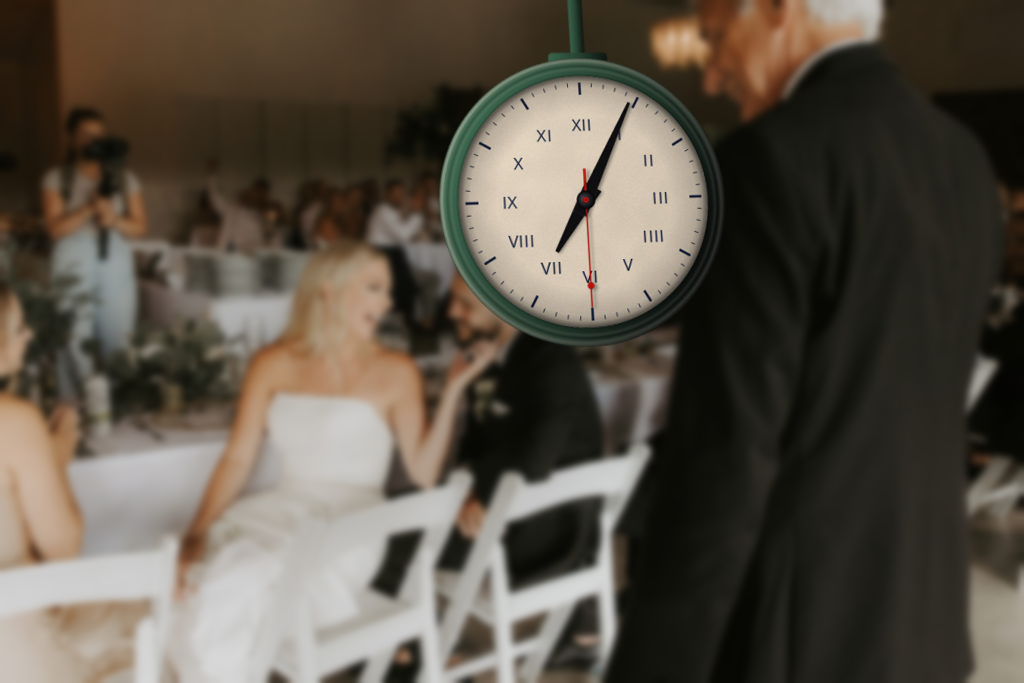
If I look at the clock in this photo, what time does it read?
7:04:30
